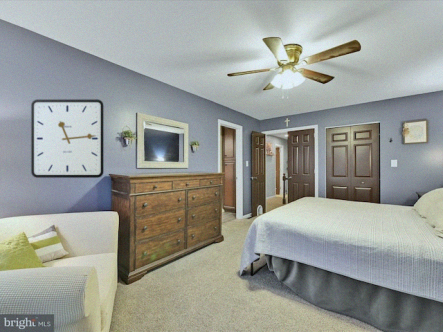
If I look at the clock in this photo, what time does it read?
11:14
